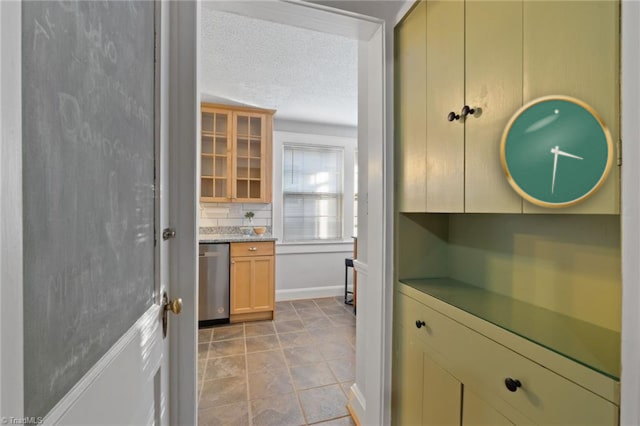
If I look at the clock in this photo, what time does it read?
3:31
